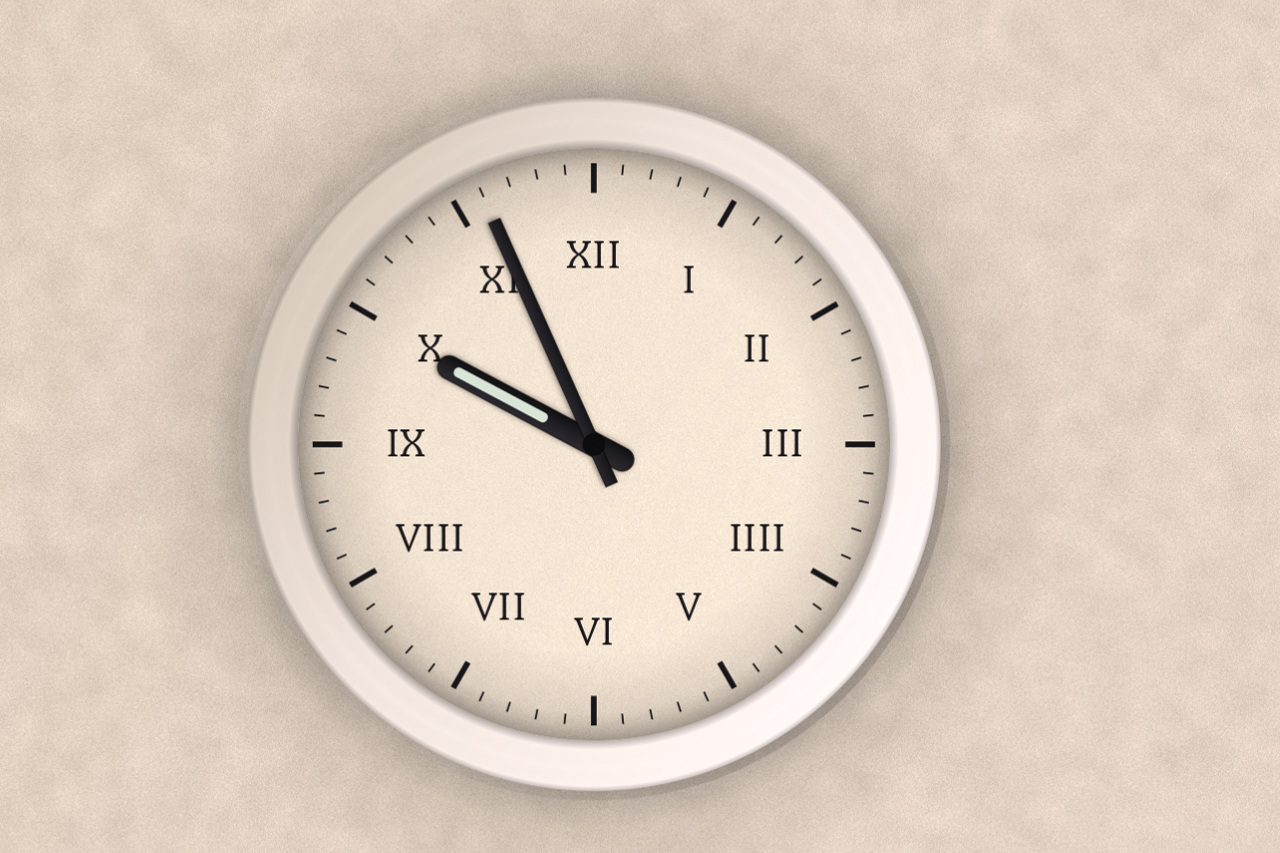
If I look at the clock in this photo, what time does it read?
9:56
